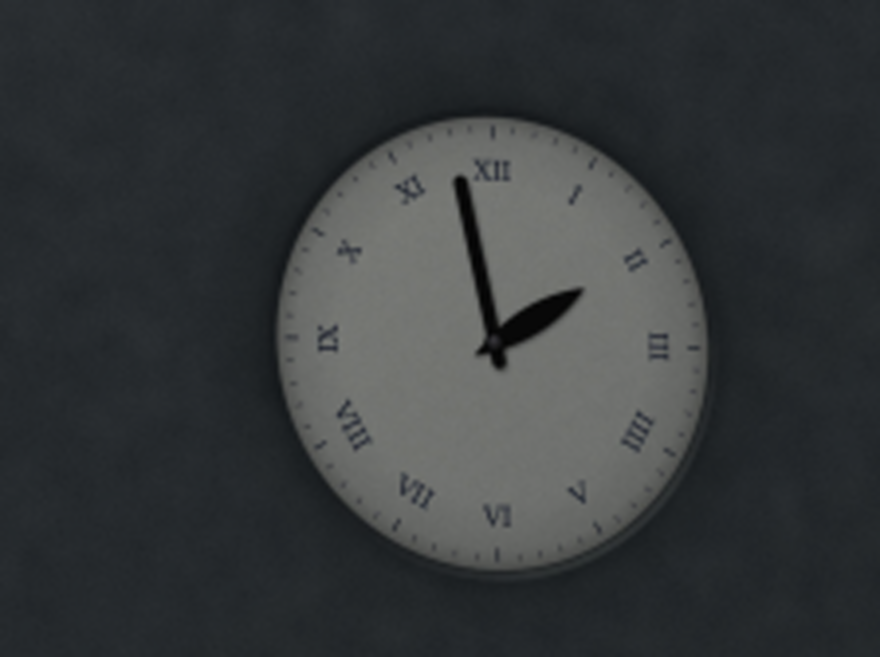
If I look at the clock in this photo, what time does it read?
1:58
